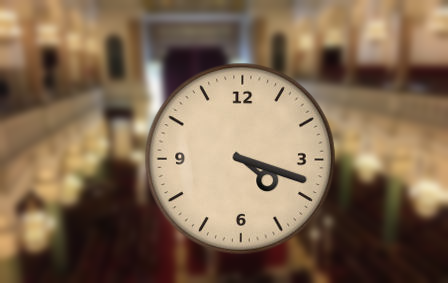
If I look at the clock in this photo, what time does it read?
4:18
